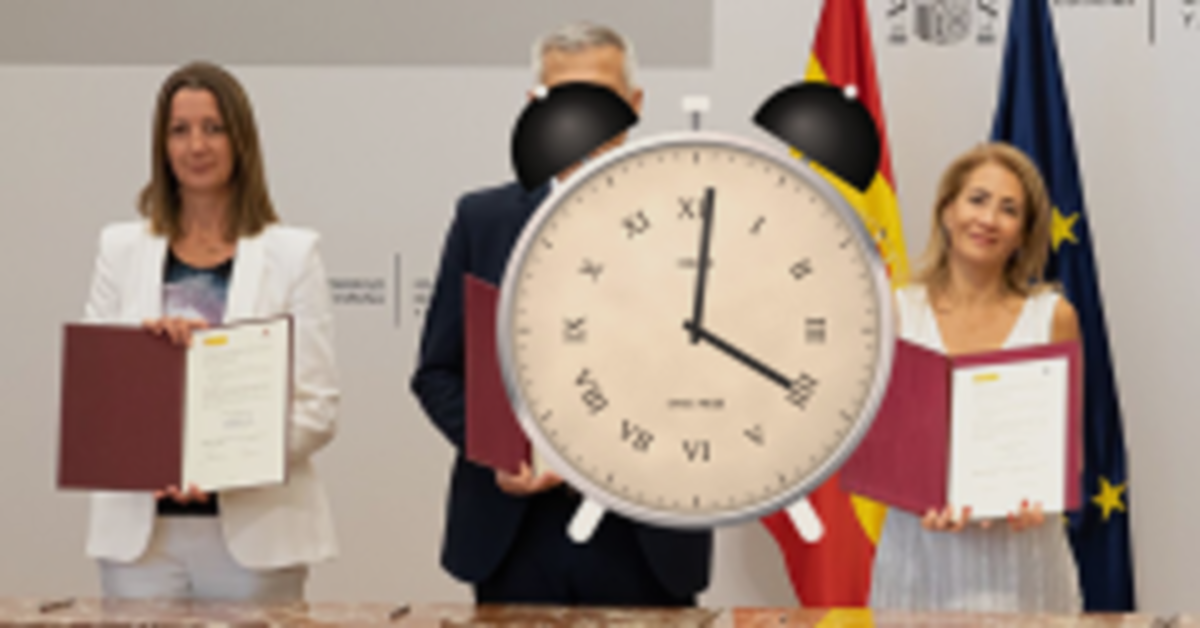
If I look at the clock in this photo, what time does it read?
4:01
